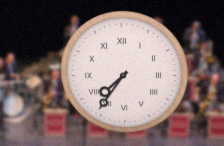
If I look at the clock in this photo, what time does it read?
7:36
